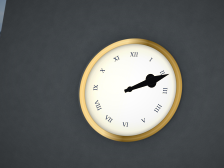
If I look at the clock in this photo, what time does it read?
2:11
